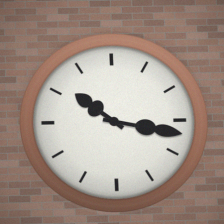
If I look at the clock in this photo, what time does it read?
10:17
